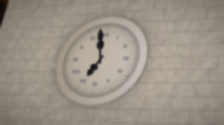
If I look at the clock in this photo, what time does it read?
6:58
